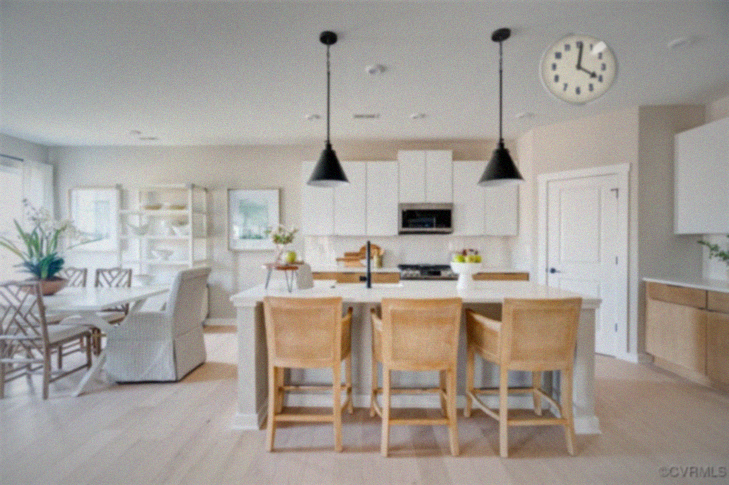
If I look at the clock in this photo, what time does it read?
4:01
